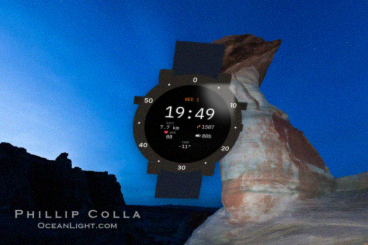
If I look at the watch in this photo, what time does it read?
19:49
